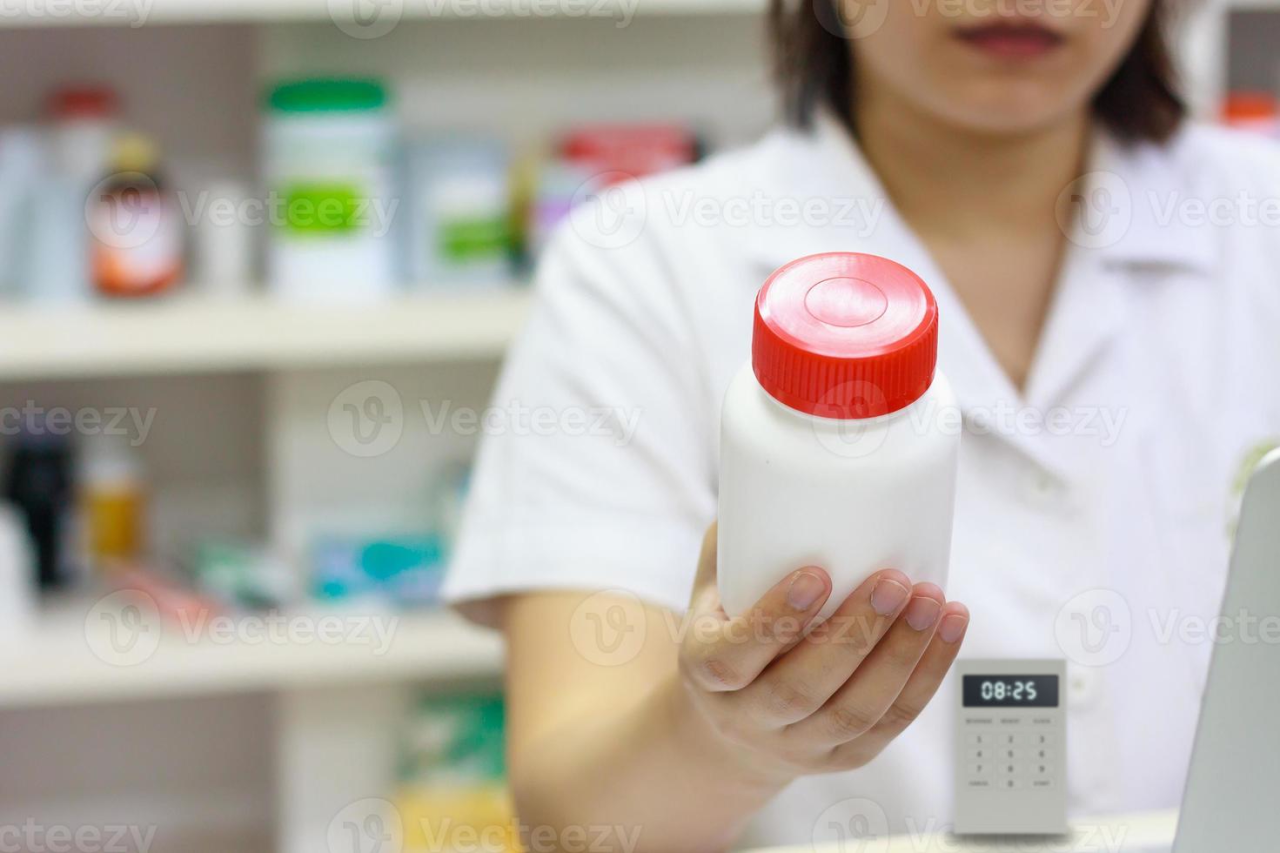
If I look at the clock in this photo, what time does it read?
8:25
